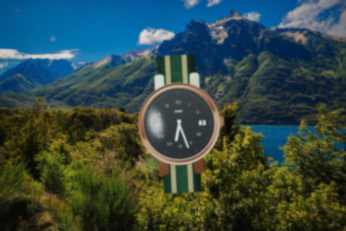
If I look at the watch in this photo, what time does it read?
6:27
